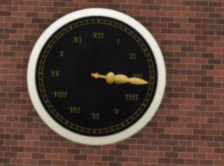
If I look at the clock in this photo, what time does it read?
3:16
